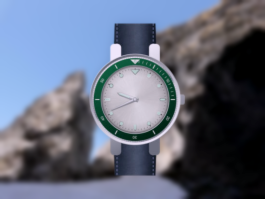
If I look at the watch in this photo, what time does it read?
9:41
